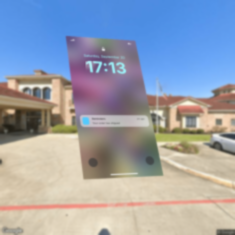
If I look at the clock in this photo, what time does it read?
17:13
